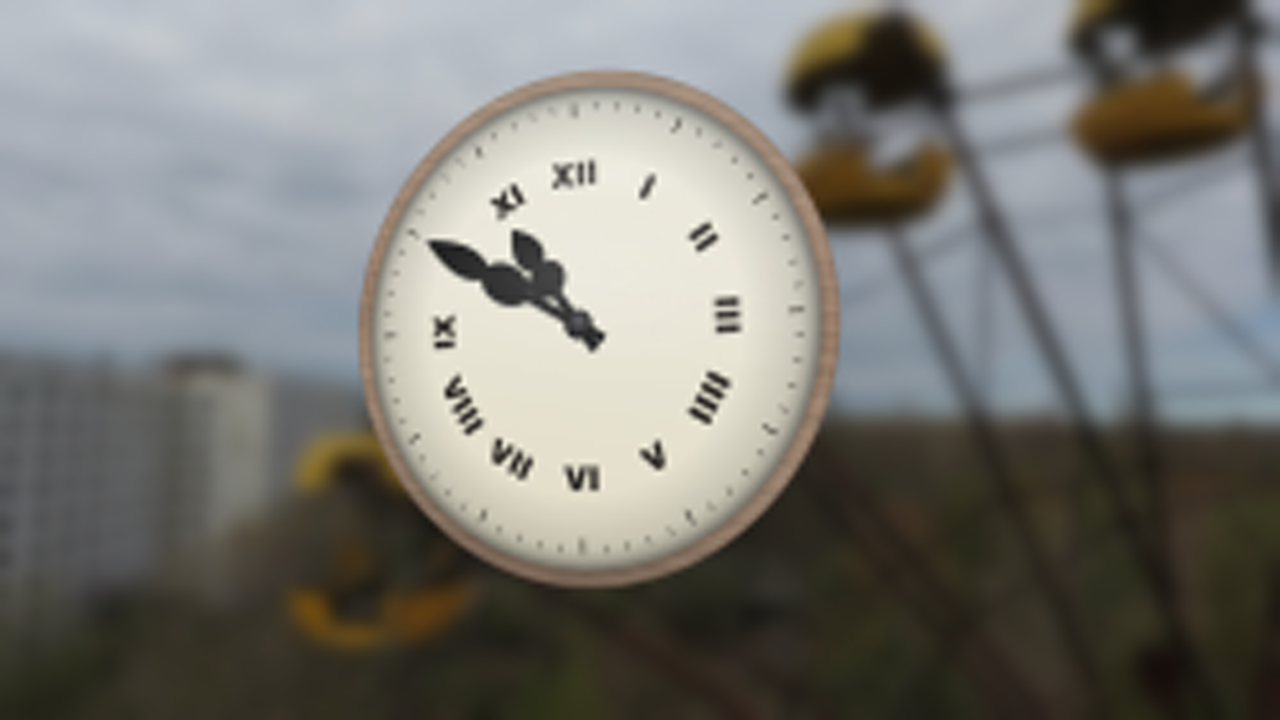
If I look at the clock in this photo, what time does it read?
10:50
